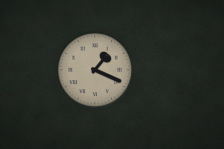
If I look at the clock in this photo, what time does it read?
1:19
